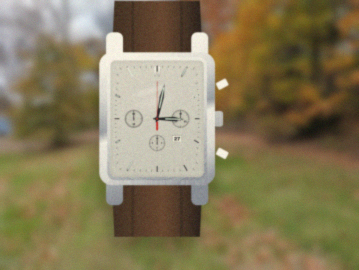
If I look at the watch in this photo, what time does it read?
3:02
